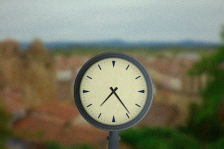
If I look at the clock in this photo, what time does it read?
7:24
